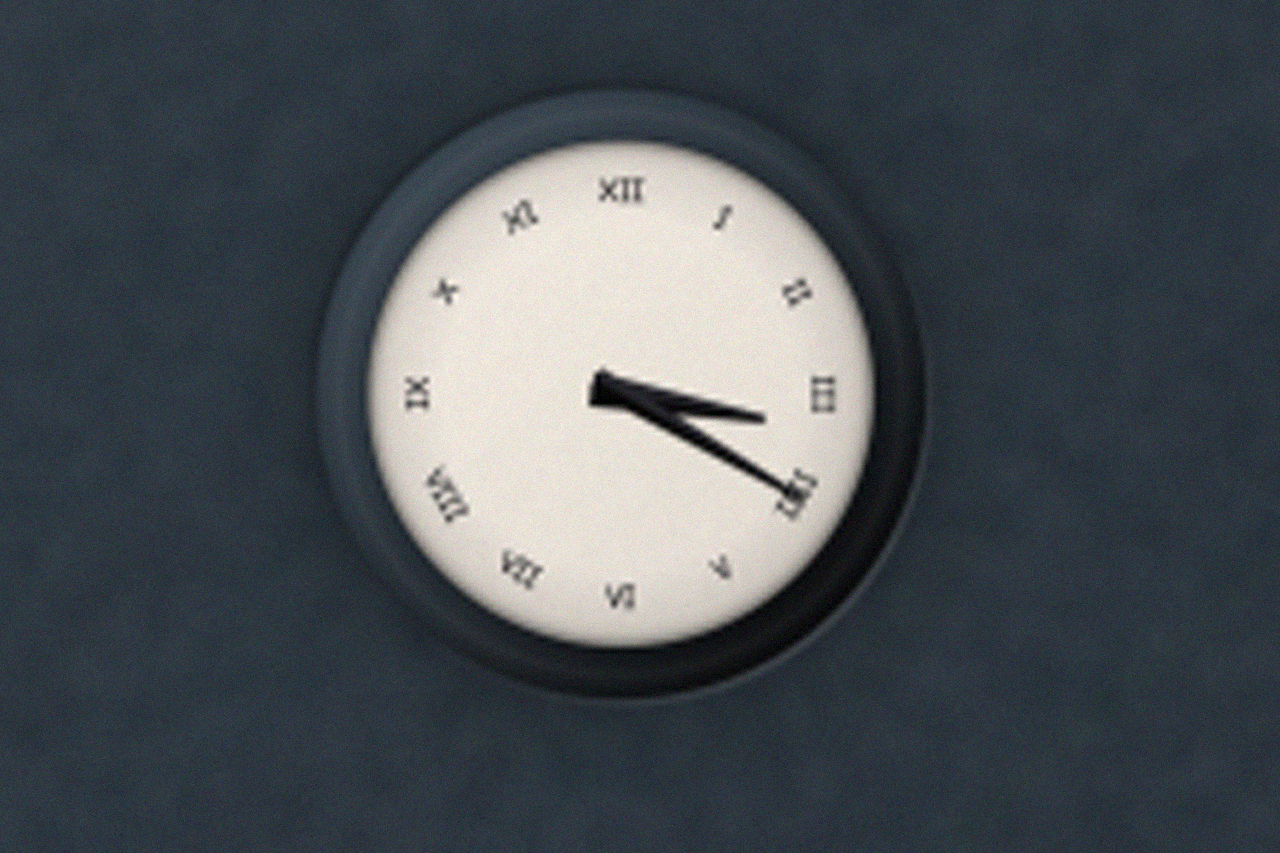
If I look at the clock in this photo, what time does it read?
3:20
